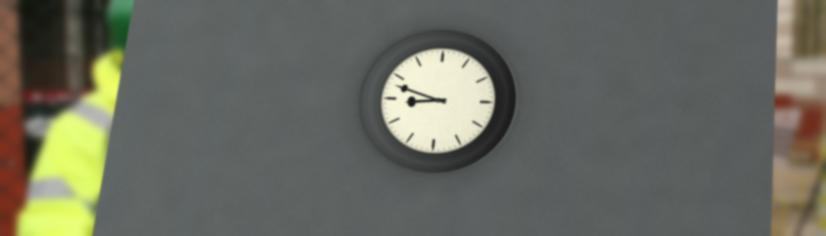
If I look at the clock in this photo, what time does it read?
8:48
